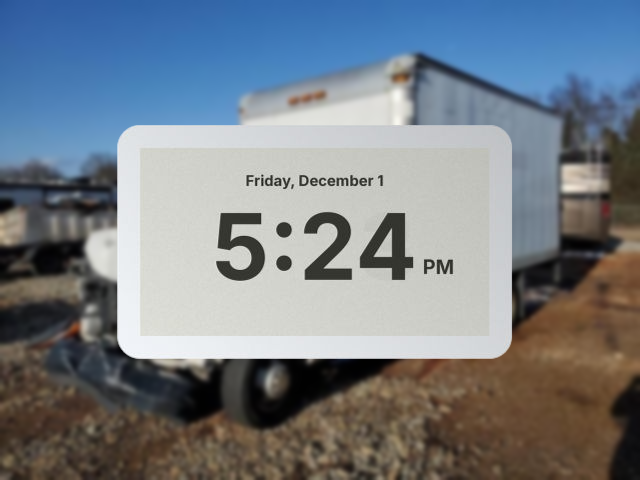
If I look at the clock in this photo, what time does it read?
5:24
